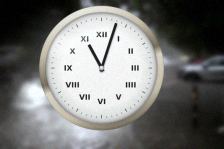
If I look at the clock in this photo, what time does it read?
11:03
